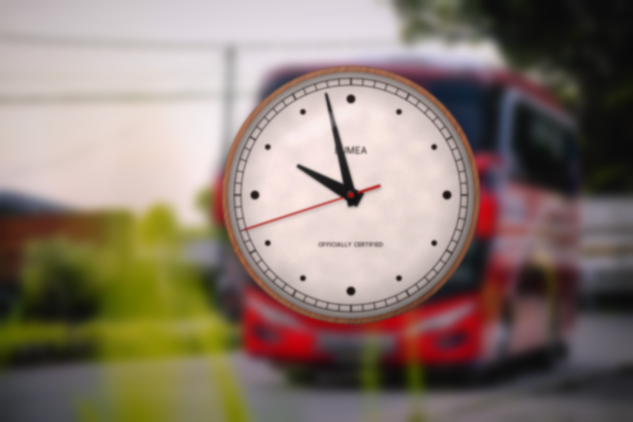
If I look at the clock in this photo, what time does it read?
9:57:42
